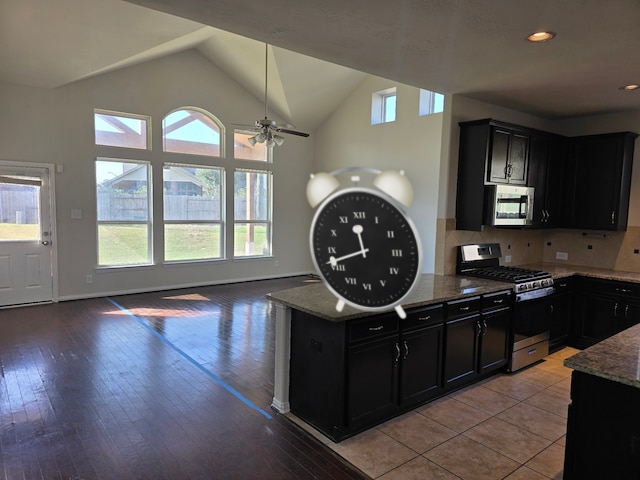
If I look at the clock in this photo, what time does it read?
11:42
